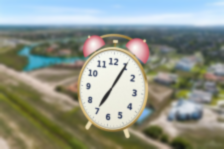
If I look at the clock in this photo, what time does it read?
7:05
